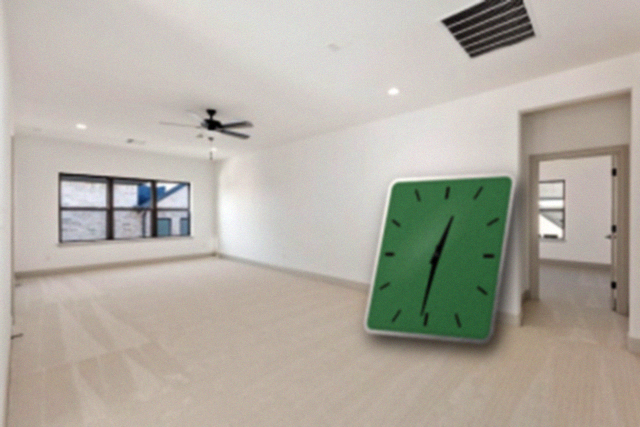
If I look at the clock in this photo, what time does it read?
12:31
